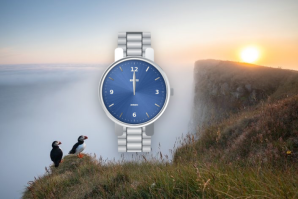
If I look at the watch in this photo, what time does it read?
12:00
